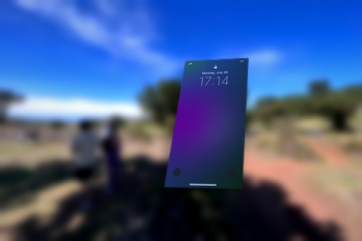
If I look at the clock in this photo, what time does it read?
17:14
